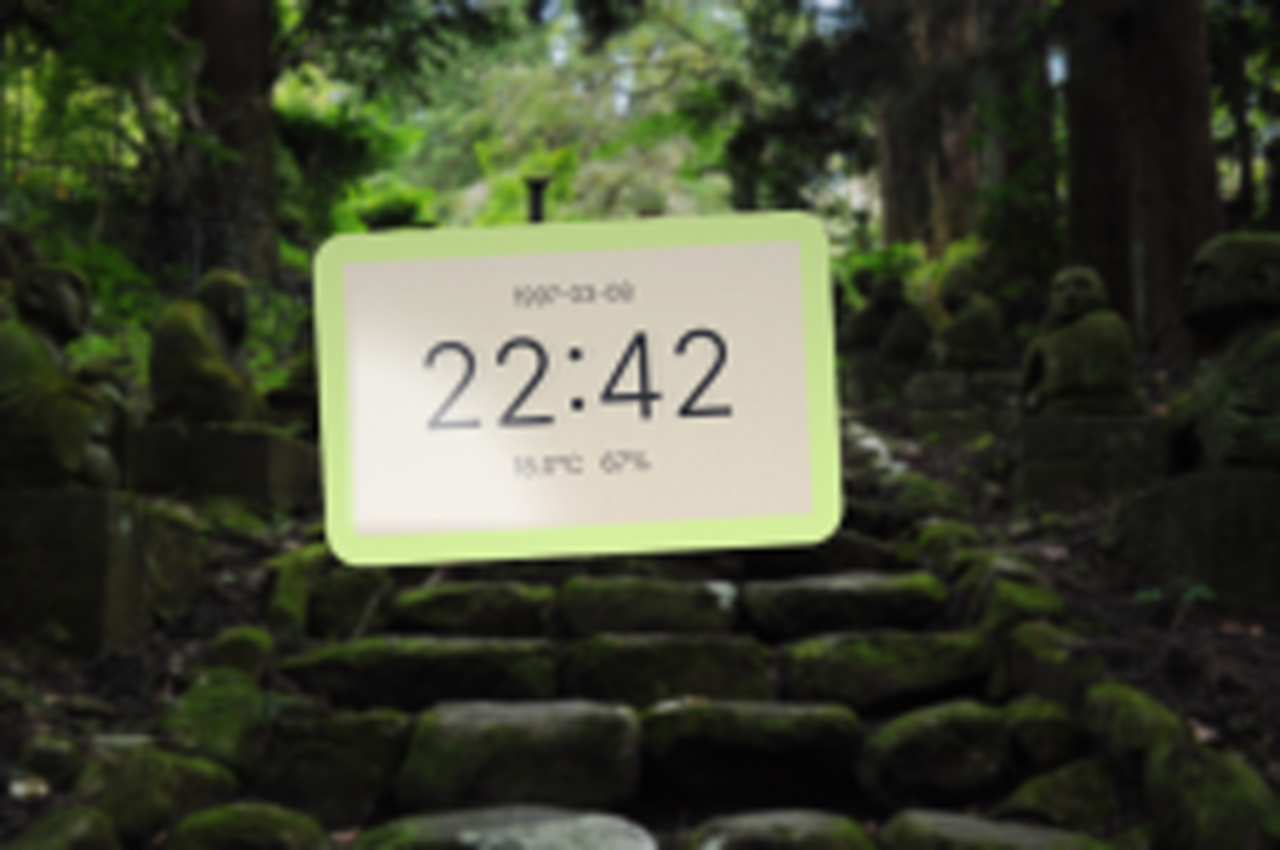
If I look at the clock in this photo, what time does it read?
22:42
